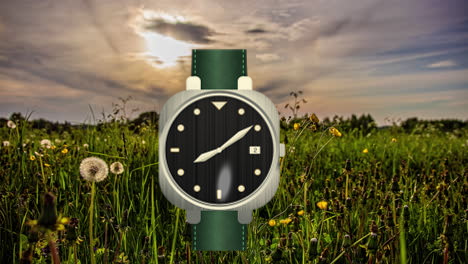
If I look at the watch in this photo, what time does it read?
8:09
